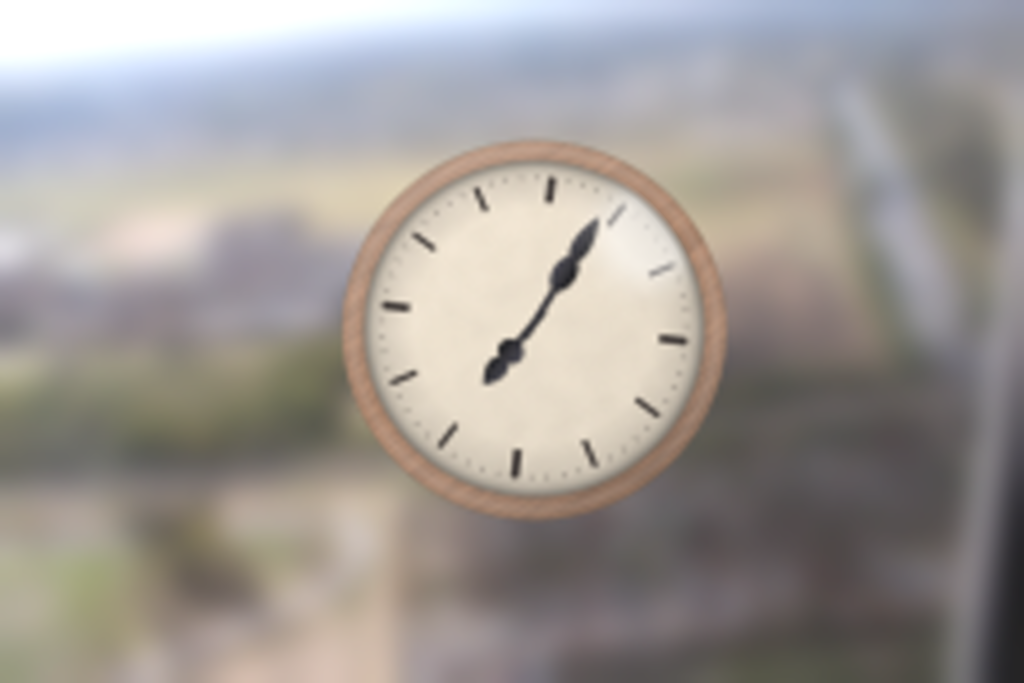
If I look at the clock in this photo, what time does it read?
7:04
